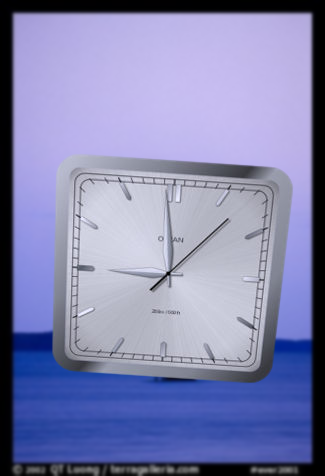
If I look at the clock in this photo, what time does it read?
8:59:07
